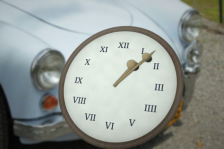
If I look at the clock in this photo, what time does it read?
1:07
